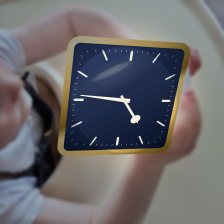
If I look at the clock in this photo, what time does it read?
4:46
